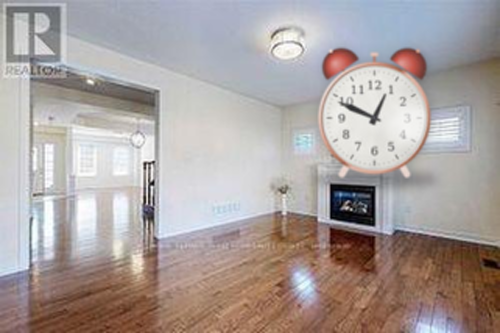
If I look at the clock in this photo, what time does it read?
12:49
